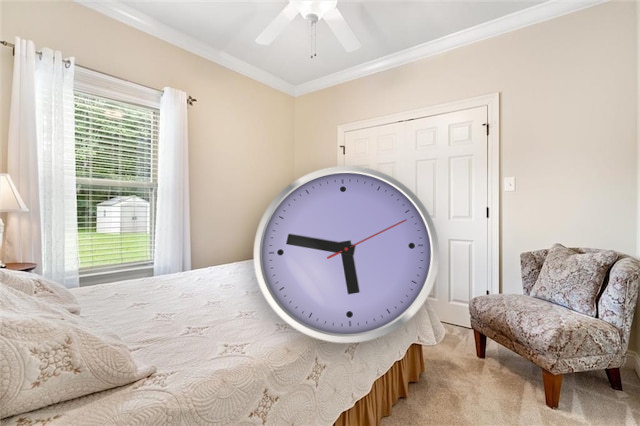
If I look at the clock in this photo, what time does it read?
5:47:11
